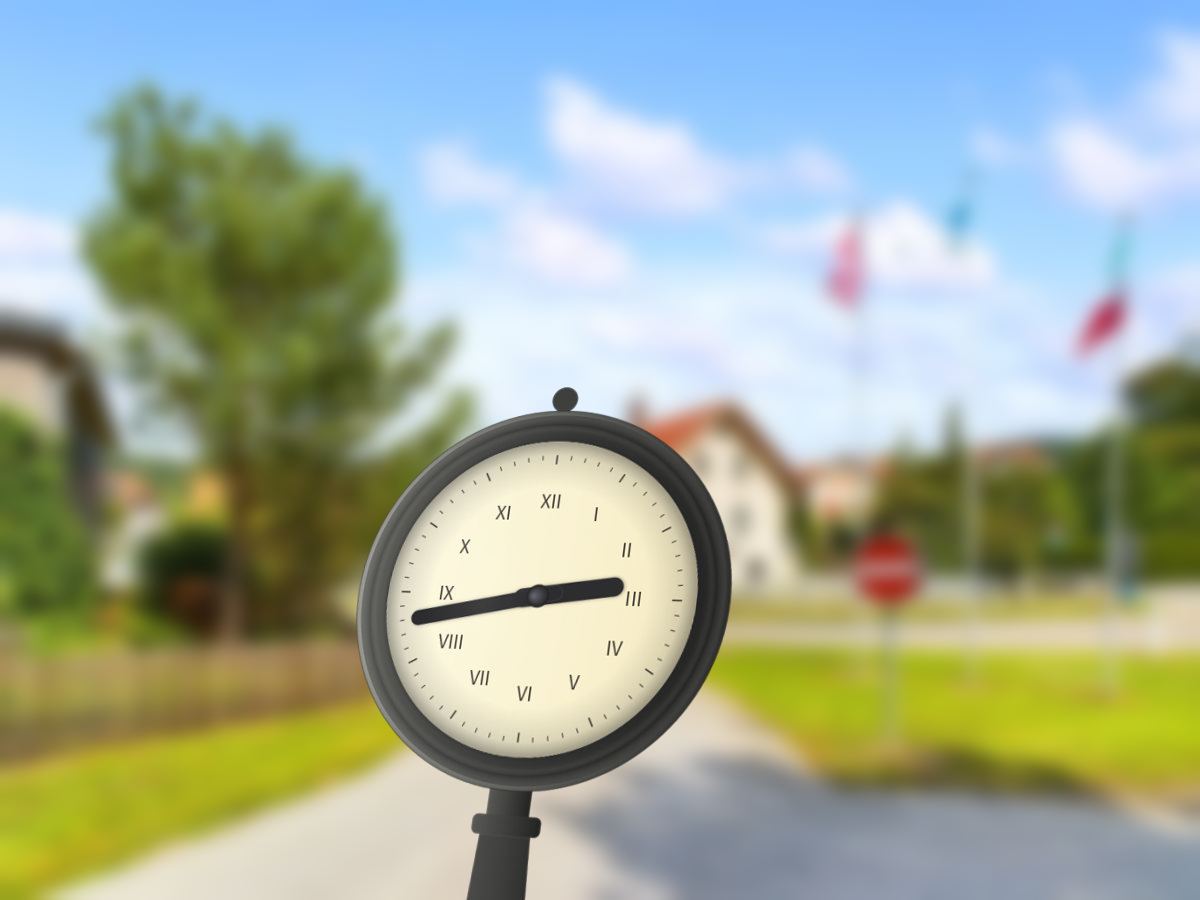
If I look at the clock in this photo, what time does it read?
2:43
